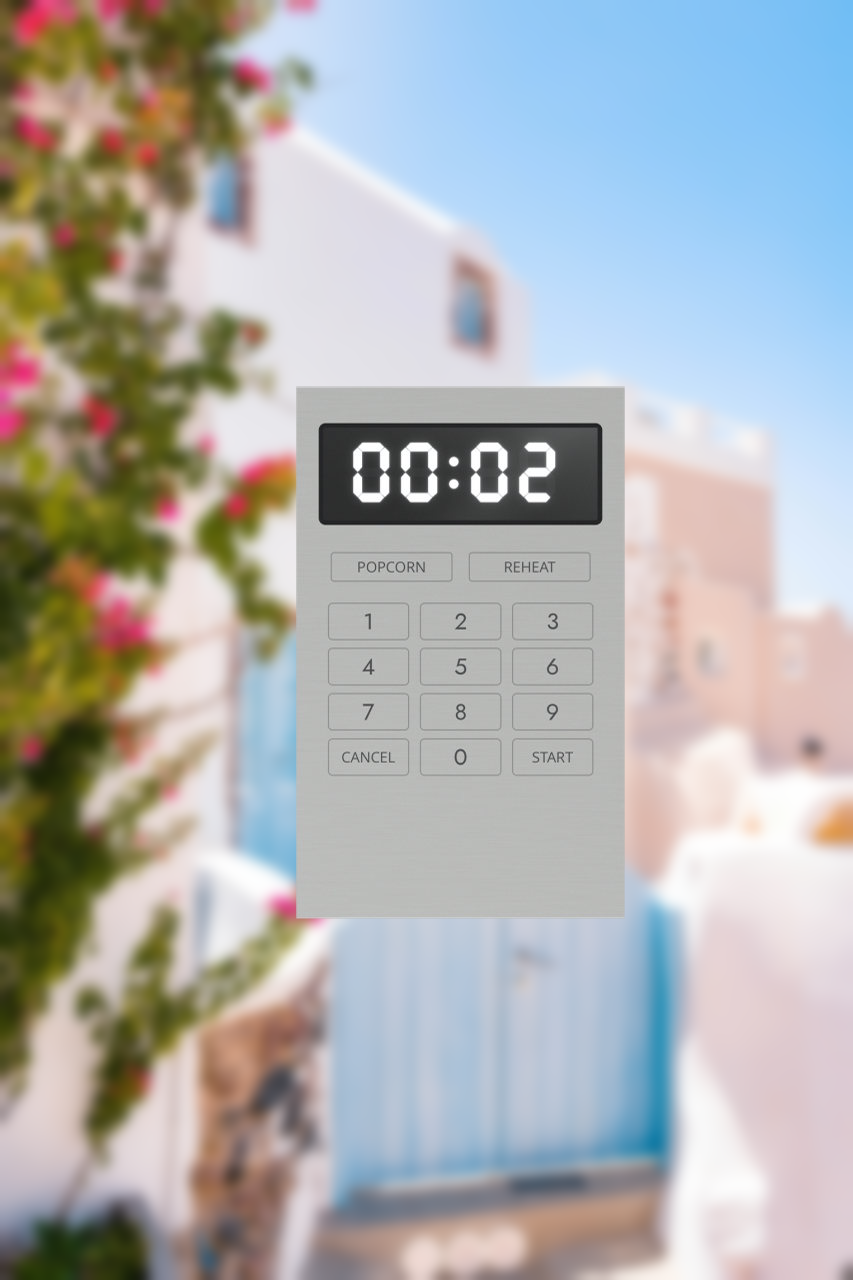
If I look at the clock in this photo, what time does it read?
0:02
